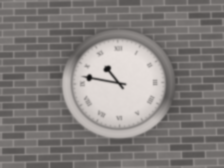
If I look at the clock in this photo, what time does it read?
10:47
